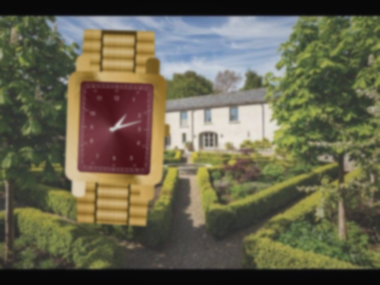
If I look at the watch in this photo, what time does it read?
1:12
